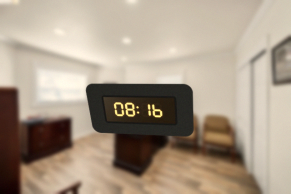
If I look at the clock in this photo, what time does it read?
8:16
